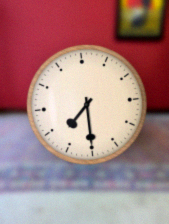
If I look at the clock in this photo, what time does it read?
7:30
